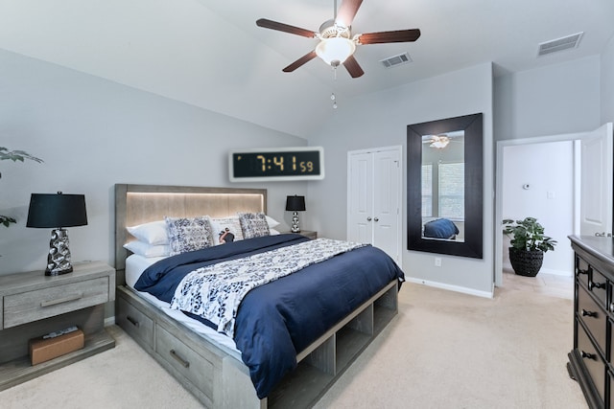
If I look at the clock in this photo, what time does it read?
7:41:59
